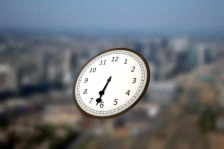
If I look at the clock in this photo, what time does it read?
6:32
